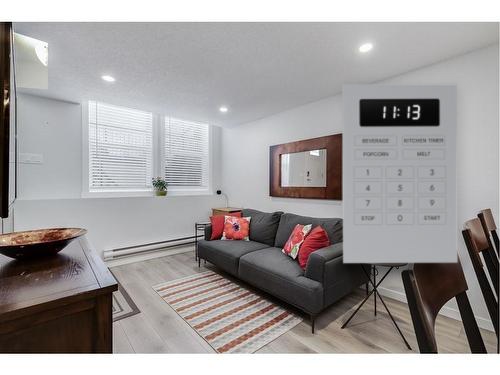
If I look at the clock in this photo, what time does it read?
11:13
